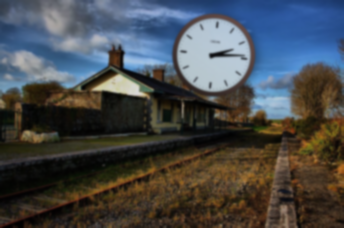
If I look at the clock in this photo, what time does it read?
2:14
